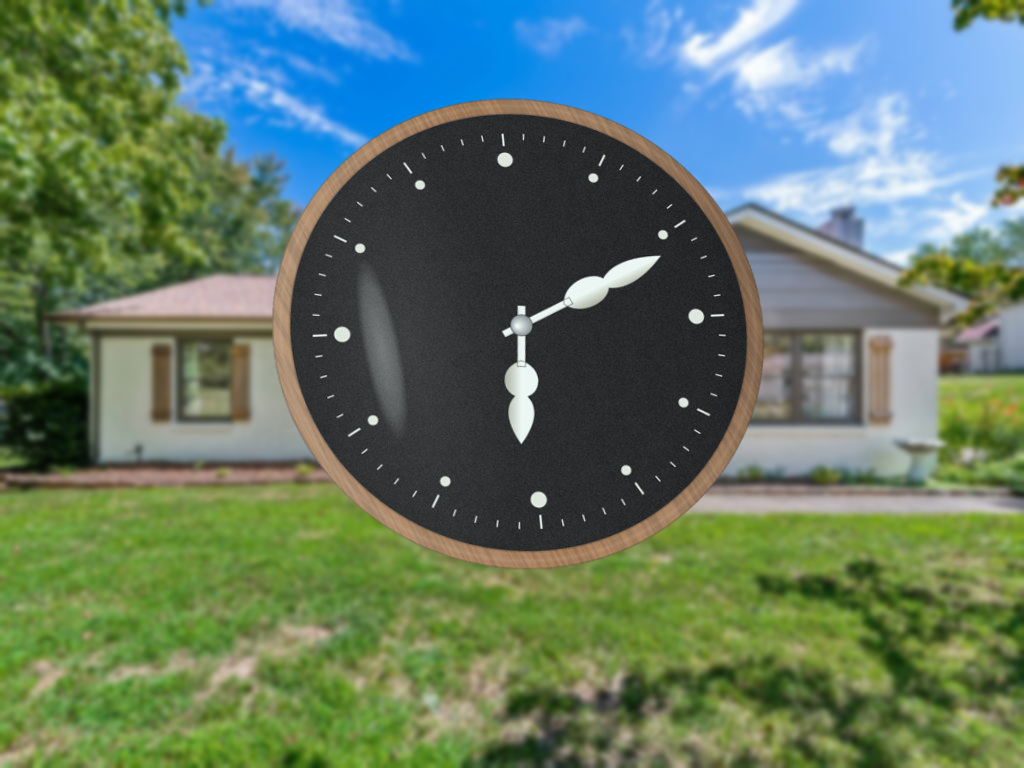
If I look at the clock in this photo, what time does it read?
6:11
